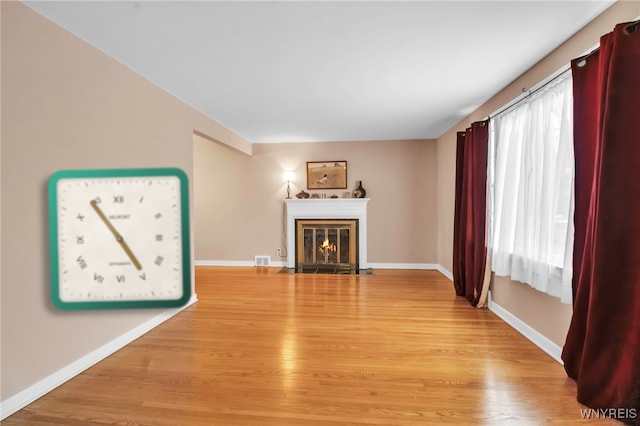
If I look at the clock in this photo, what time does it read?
4:54
